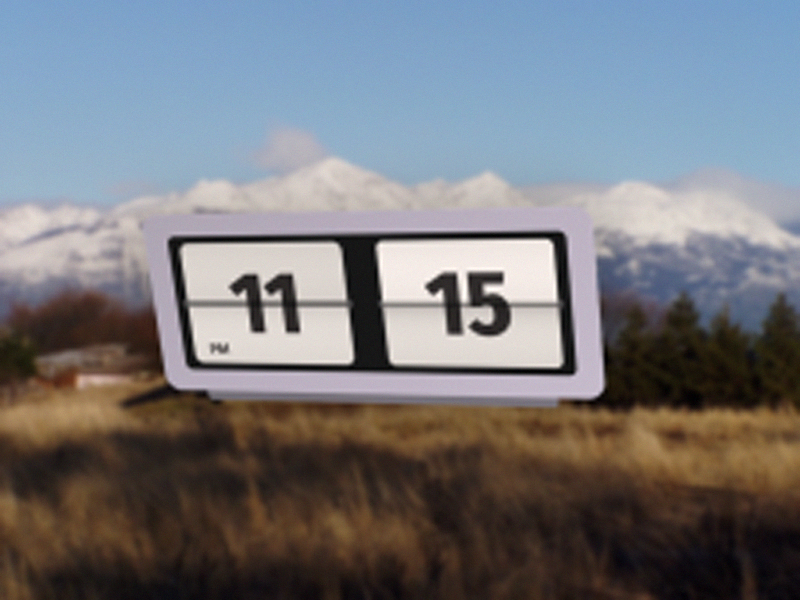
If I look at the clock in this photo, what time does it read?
11:15
